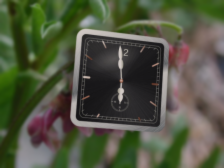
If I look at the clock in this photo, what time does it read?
5:59
